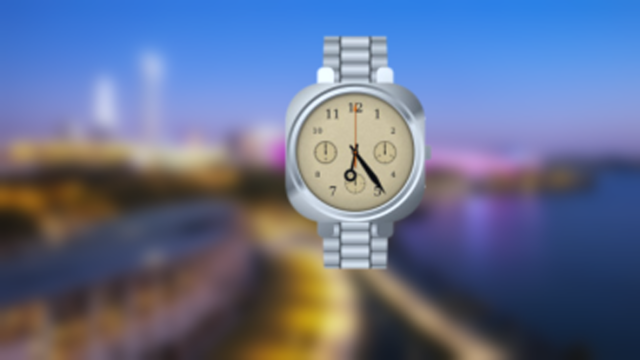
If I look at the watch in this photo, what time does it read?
6:24
